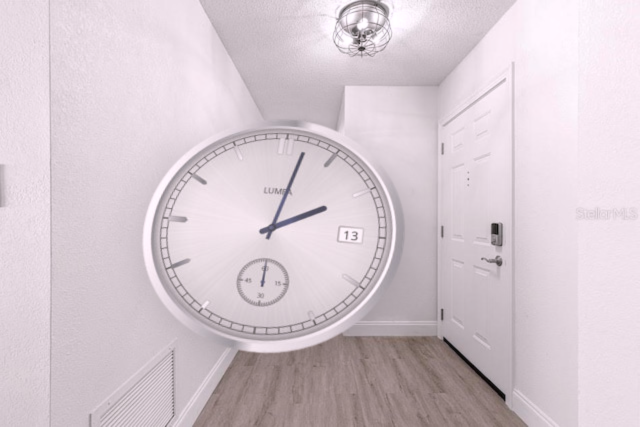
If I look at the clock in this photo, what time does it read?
2:02
